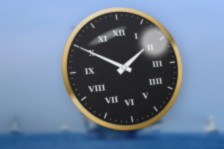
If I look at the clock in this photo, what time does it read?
1:50
